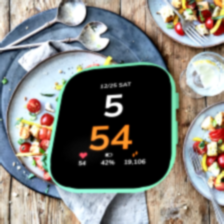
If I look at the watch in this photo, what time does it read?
5:54
